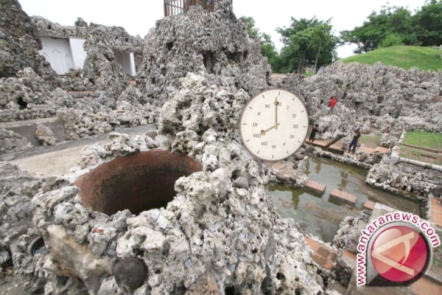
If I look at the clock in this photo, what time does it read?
7:59
